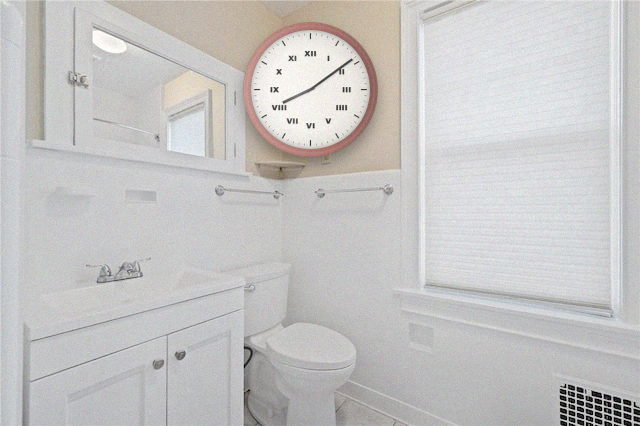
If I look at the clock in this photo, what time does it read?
8:09
